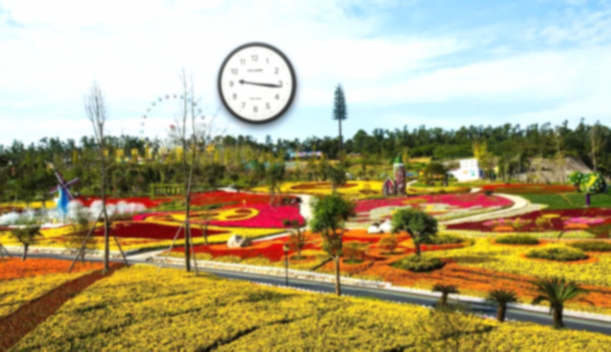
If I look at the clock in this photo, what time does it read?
9:16
